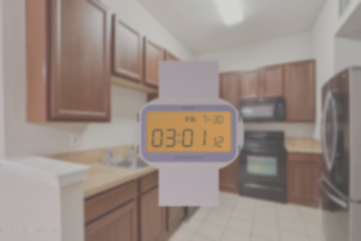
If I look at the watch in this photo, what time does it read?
3:01:12
